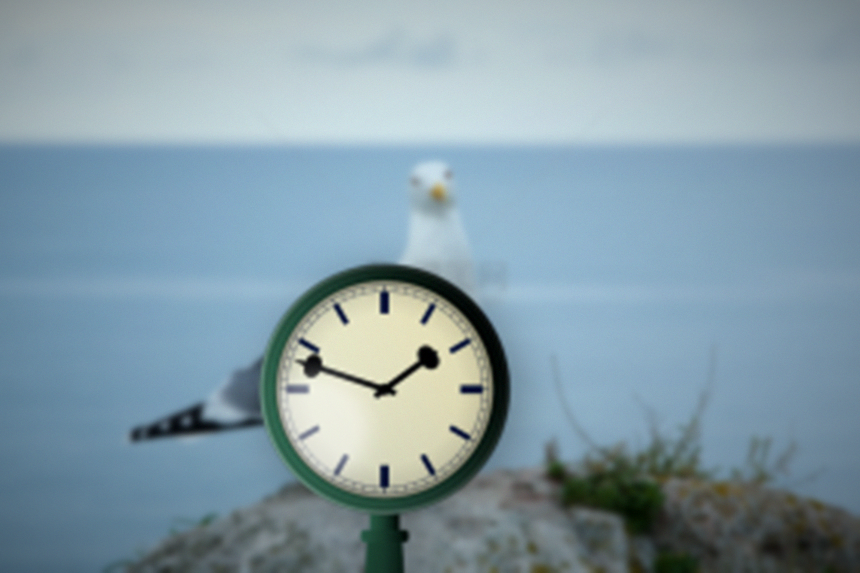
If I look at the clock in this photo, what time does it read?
1:48
